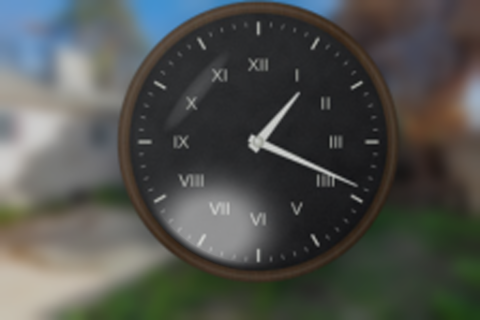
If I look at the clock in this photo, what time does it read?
1:19
